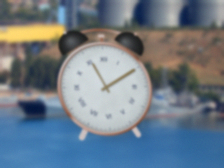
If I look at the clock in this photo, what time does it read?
11:10
